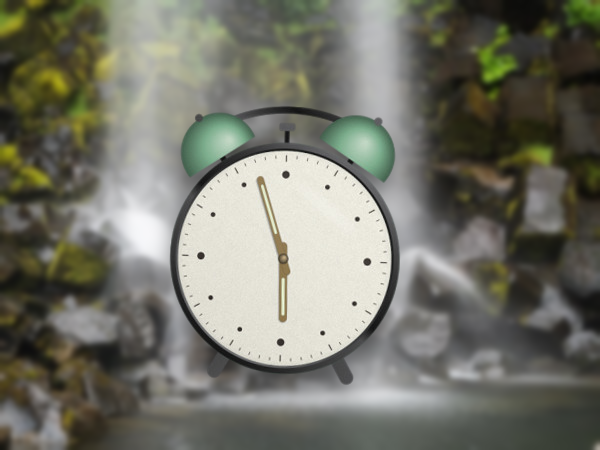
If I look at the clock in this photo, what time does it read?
5:57
